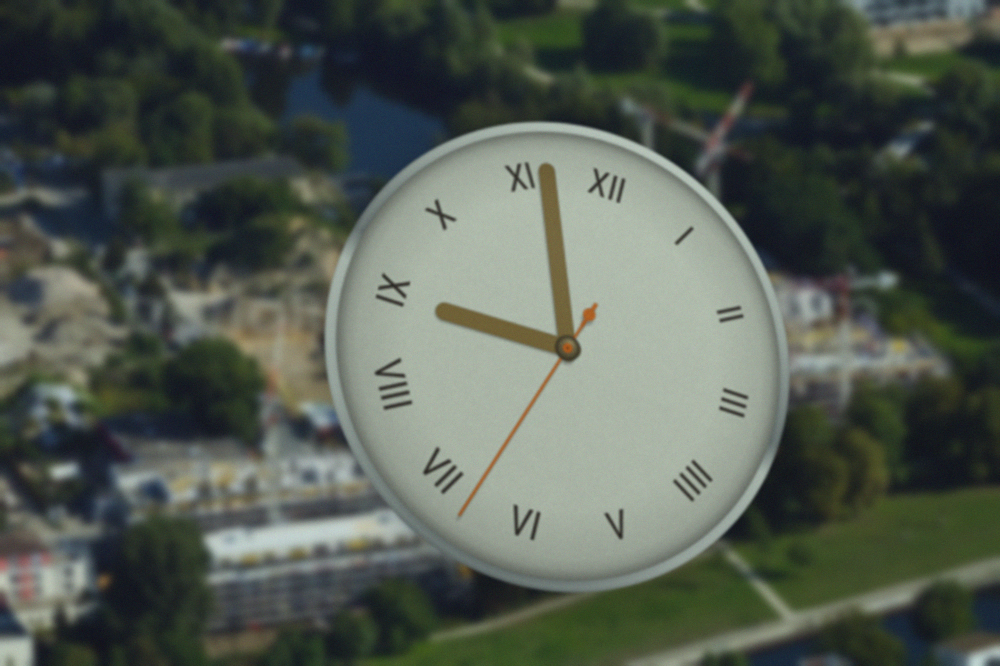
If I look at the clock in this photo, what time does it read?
8:56:33
